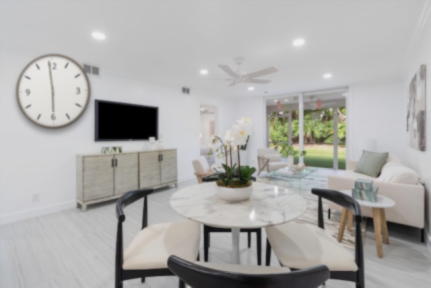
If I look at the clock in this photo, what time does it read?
5:59
